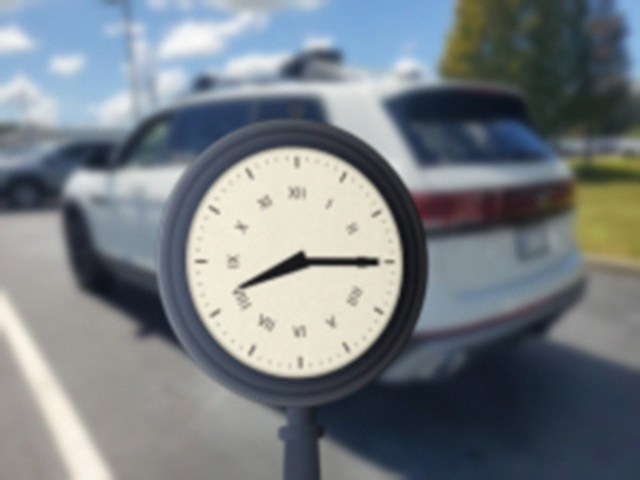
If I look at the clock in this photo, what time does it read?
8:15
